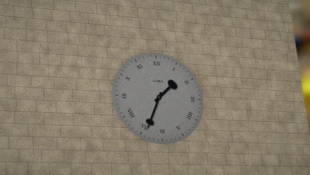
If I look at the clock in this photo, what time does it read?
1:34
